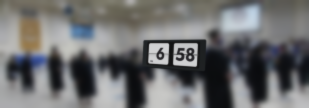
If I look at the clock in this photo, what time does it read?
6:58
